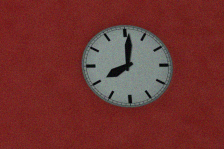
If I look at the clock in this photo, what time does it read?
8:01
